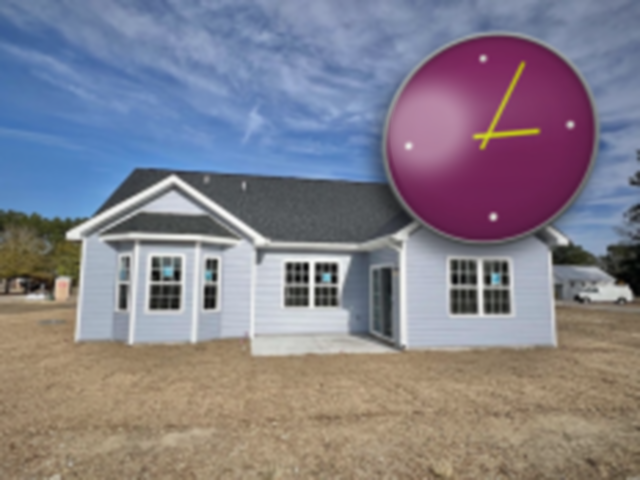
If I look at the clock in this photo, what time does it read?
3:05
